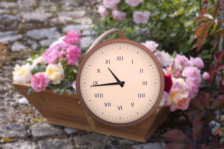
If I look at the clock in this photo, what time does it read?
10:44
